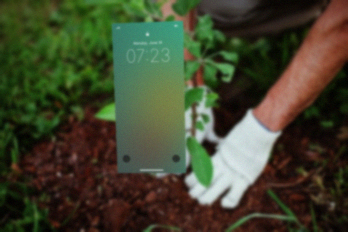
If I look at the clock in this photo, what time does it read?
7:23
